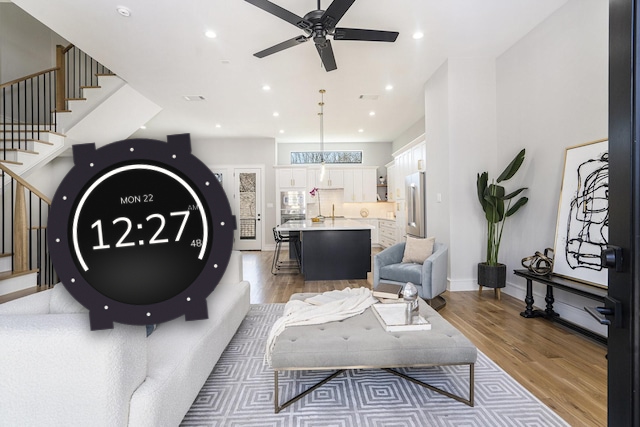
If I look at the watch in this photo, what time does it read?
12:27:48
